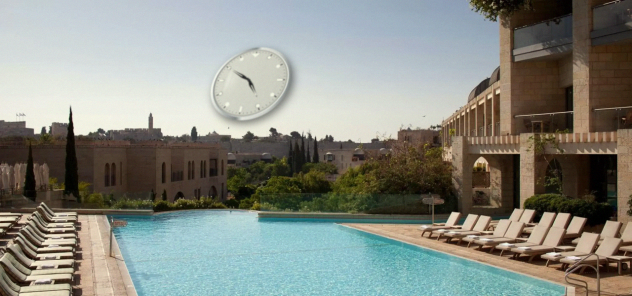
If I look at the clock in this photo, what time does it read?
4:50
